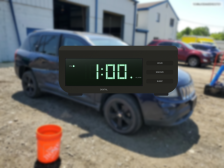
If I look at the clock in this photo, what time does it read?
1:00
